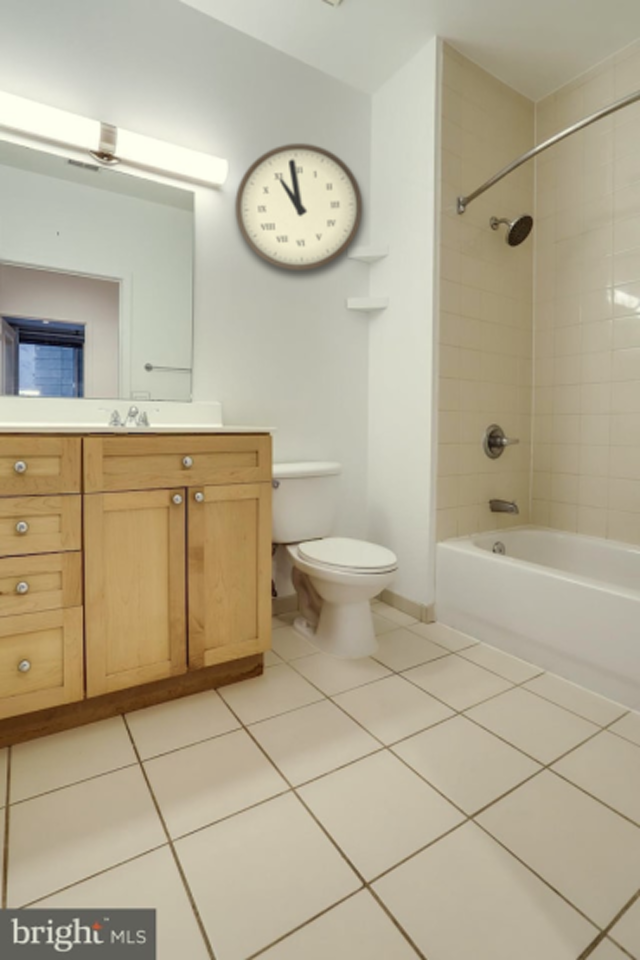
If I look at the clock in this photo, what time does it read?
10:59
